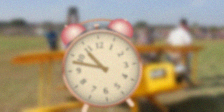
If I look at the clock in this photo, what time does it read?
10:48
